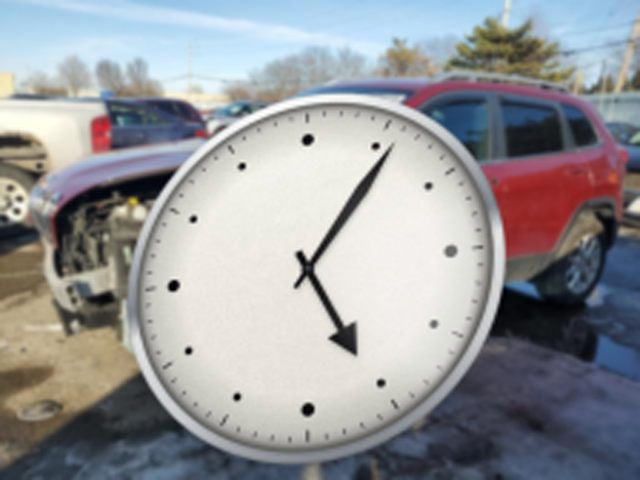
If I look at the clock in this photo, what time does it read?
5:06
